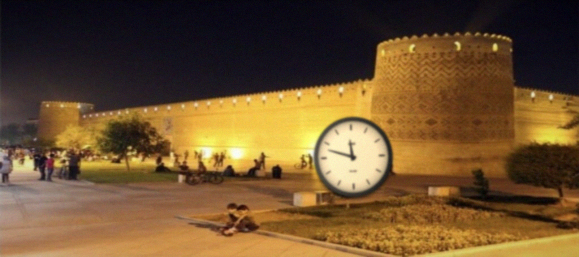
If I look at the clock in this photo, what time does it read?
11:48
